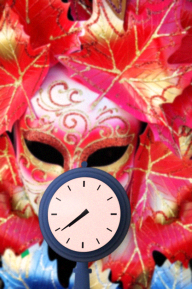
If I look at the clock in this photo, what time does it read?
7:39
